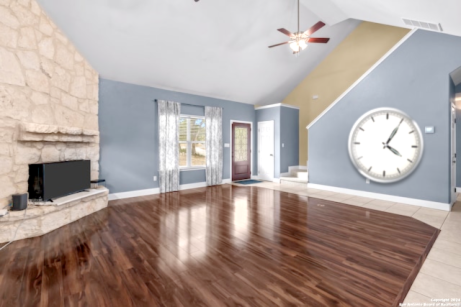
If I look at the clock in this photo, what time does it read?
4:05
